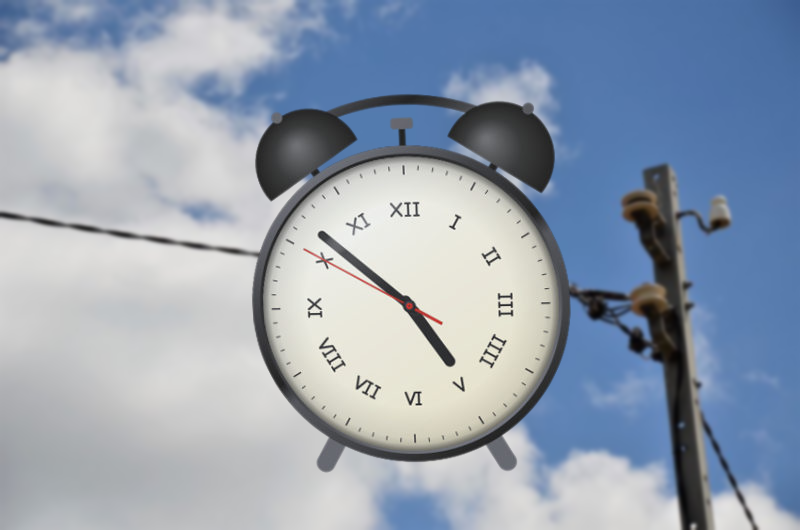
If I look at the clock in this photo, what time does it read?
4:51:50
